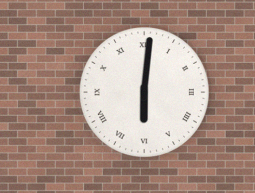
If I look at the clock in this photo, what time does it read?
6:01
